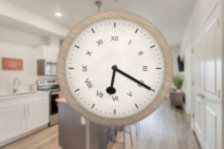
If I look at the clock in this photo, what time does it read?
6:20
